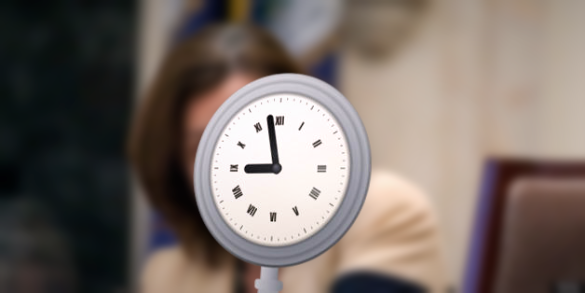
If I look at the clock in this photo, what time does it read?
8:58
